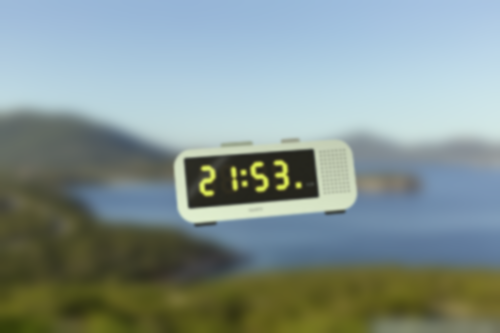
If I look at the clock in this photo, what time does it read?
21:53
